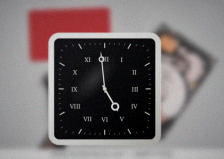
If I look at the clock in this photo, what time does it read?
4:59
